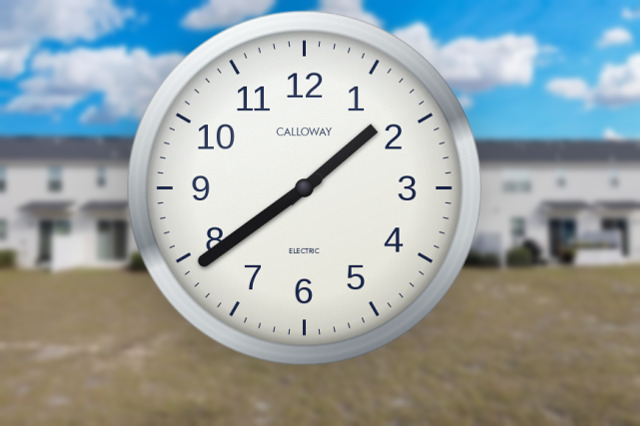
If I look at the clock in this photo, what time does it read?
1:39
